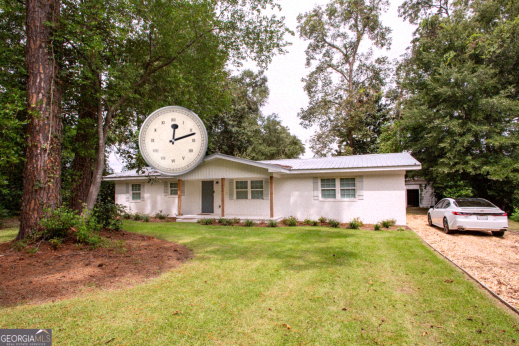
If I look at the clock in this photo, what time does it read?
12:12
